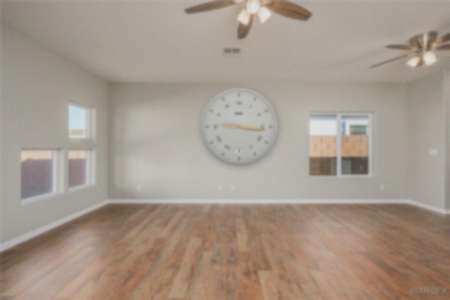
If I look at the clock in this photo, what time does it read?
9:16
